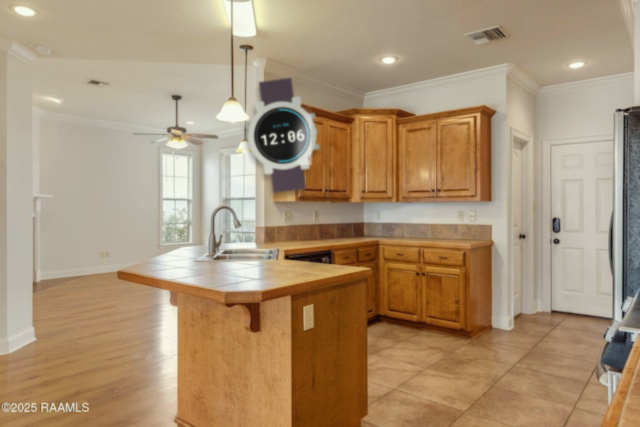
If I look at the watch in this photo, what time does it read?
12:06
